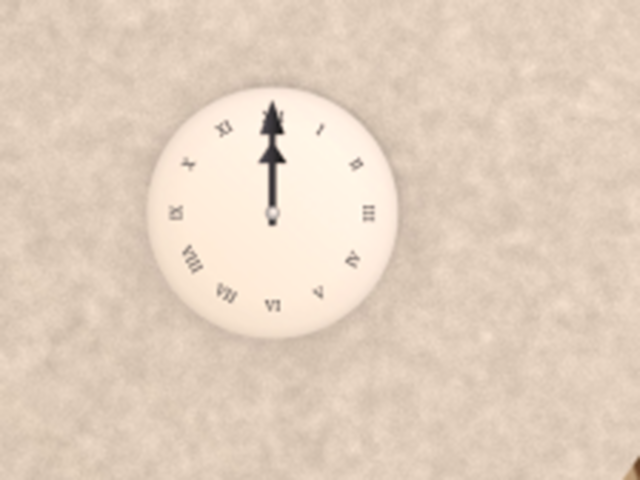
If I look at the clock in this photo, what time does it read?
12:00
